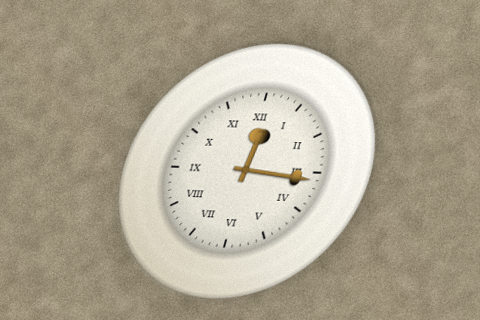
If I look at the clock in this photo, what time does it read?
12:16
